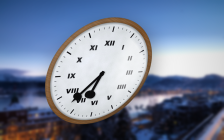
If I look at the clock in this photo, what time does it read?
6:37
